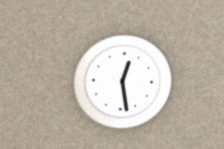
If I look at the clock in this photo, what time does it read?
12:28
